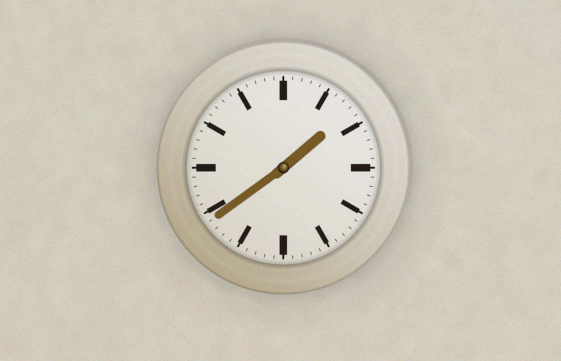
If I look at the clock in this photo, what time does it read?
1:39
